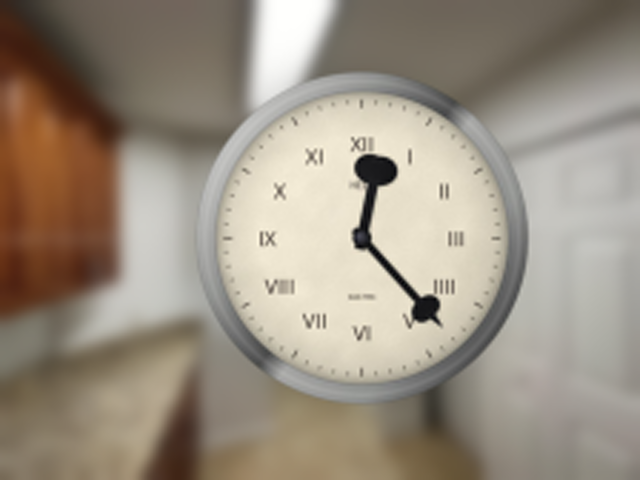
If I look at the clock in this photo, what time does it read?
12:23
